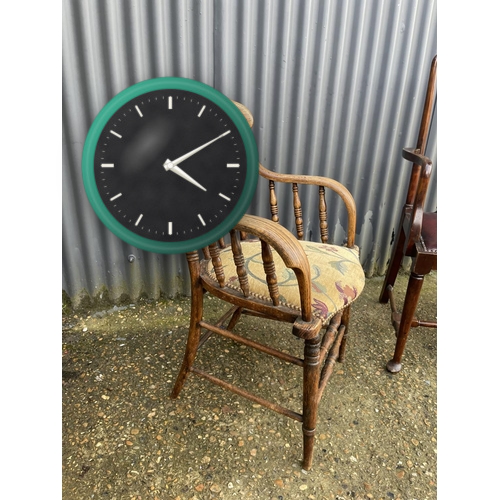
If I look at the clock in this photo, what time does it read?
4:10
